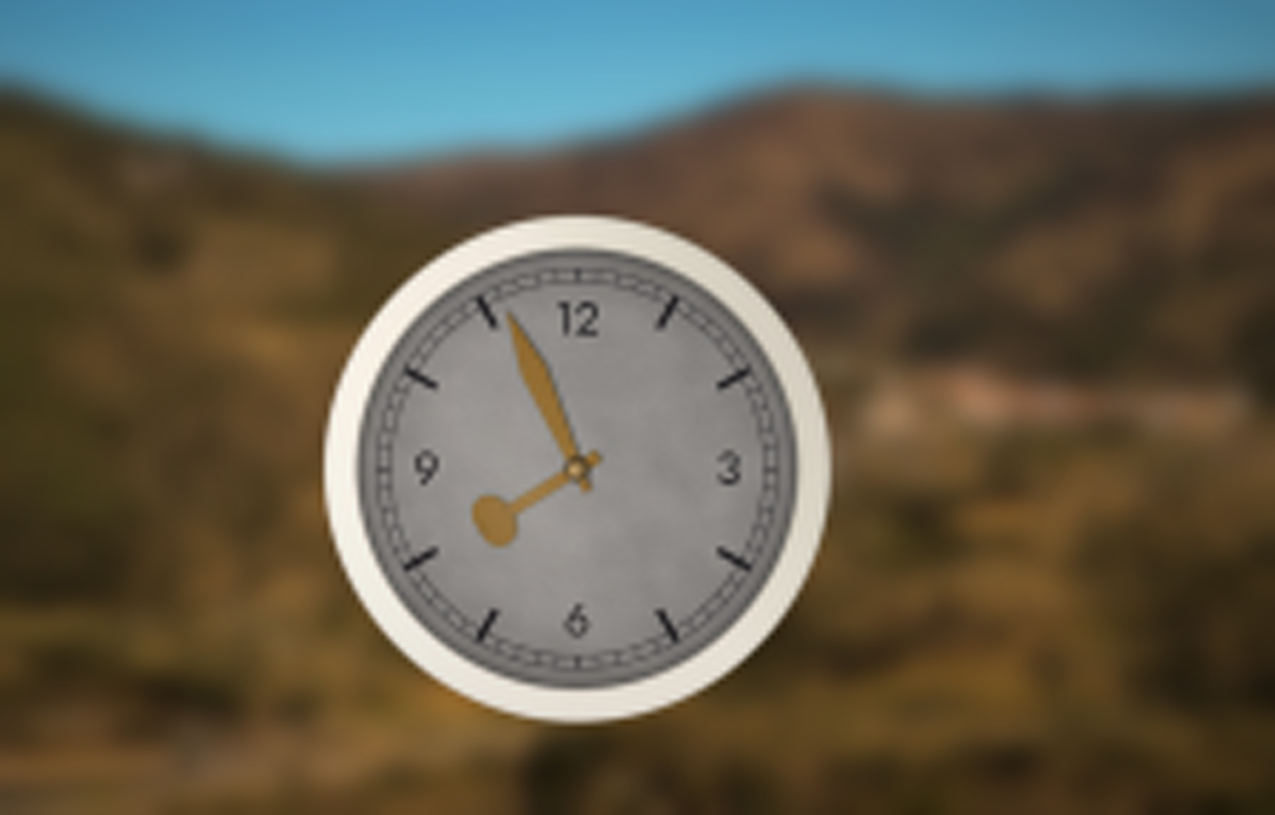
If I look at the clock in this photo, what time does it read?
7:56
